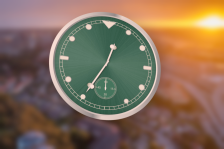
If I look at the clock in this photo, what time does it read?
12:35
